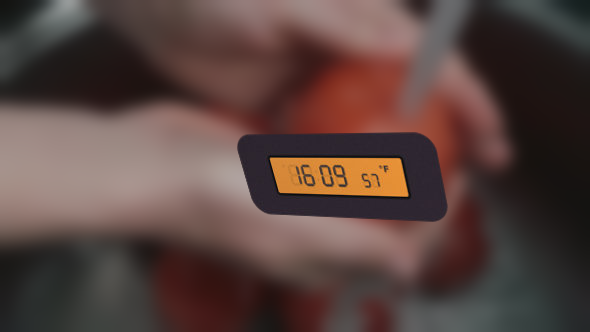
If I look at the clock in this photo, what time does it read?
16:09
